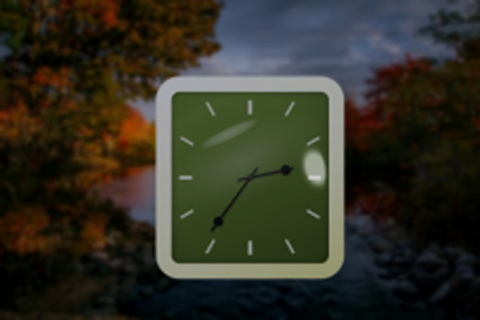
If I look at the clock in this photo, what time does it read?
2:36
